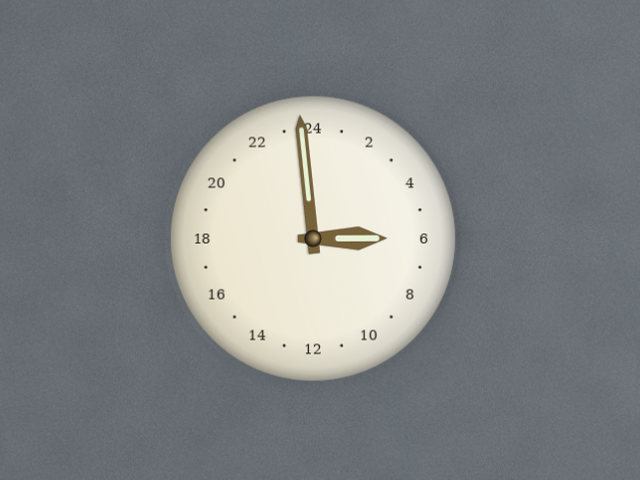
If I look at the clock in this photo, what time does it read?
5:59
